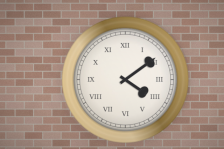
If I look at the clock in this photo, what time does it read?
4:09
